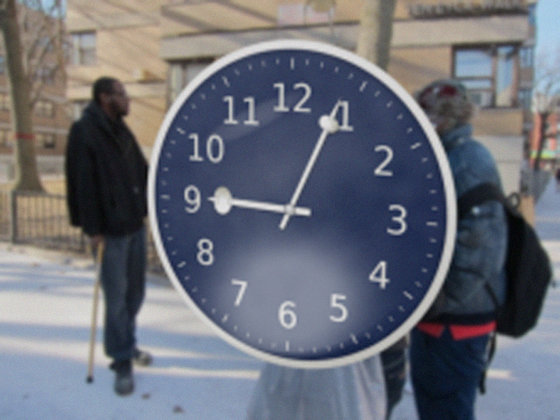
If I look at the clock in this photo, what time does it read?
9:04
